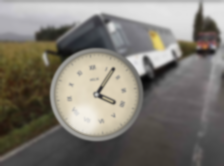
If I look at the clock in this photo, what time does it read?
4:07
